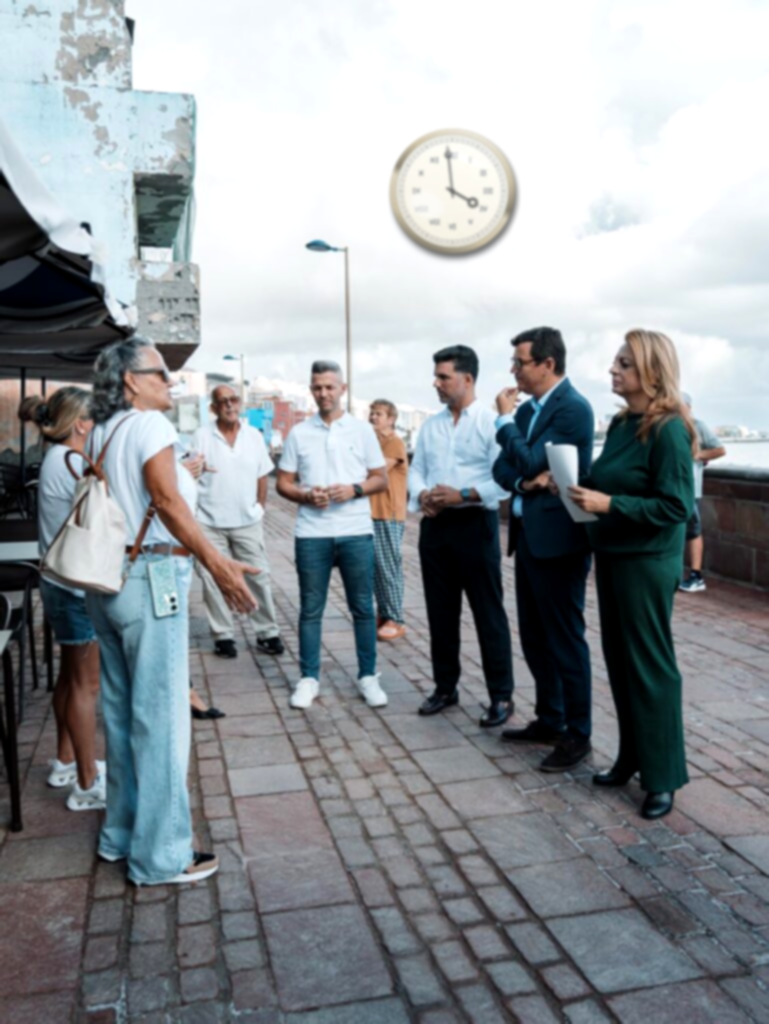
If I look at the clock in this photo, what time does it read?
3:59
